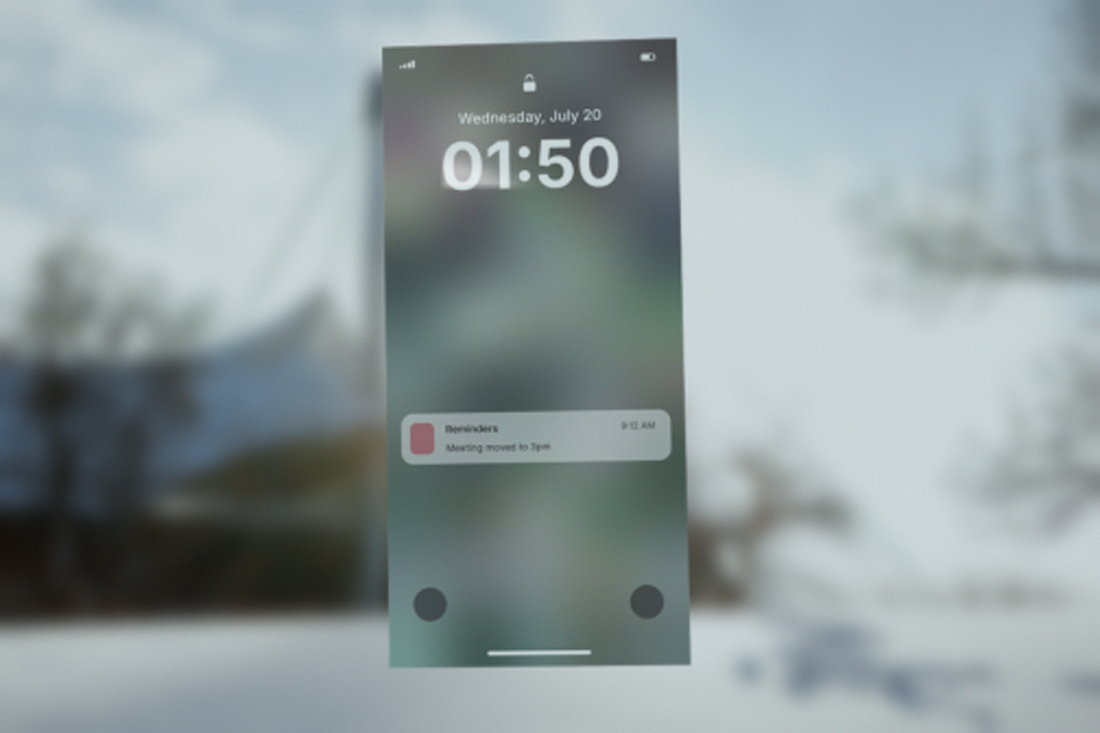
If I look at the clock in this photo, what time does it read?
1:50
